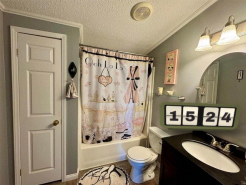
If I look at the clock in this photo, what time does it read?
15:24
